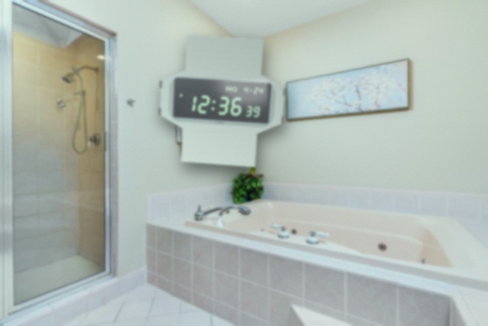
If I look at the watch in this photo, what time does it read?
12:36
